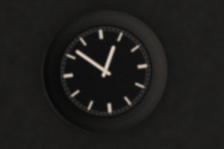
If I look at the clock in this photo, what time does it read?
12:52
